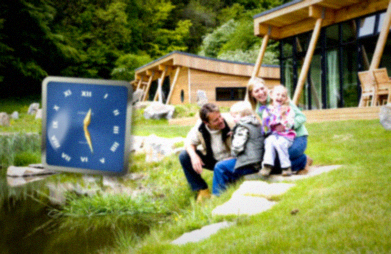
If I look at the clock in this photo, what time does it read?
12:27
